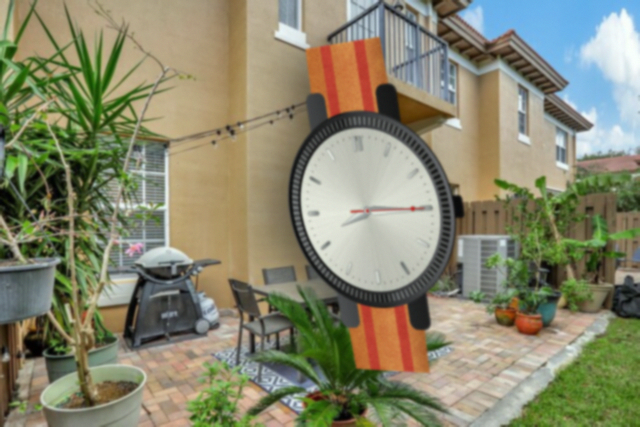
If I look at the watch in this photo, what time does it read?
8:15:15
